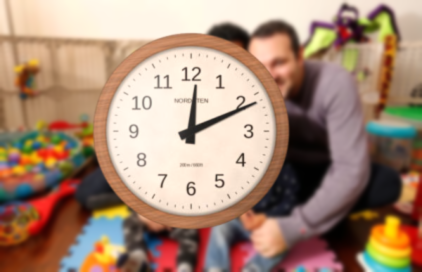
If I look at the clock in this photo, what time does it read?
12:11
